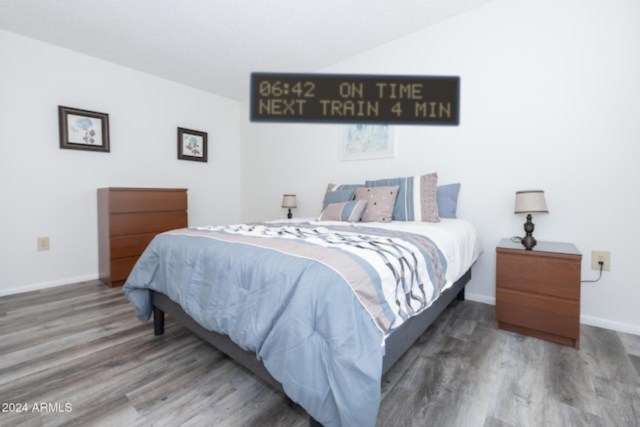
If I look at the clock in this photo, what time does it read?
6:42
